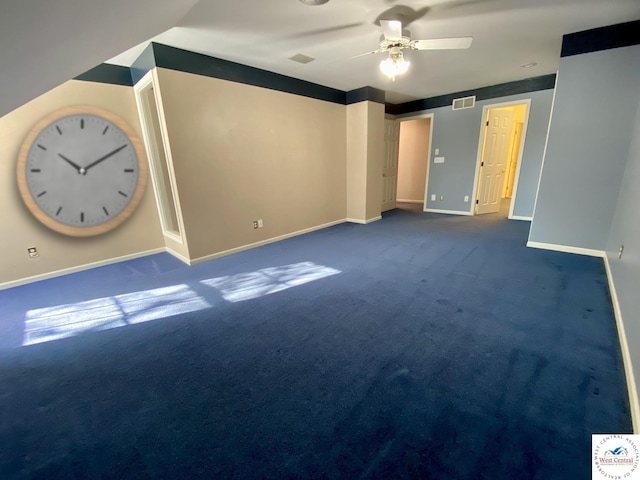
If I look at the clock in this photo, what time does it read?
10:10
